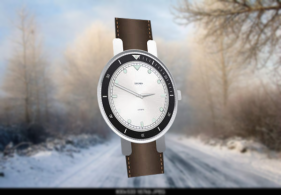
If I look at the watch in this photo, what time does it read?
2:49
